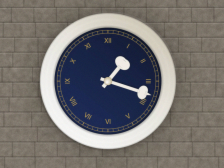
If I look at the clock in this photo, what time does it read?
1:18
